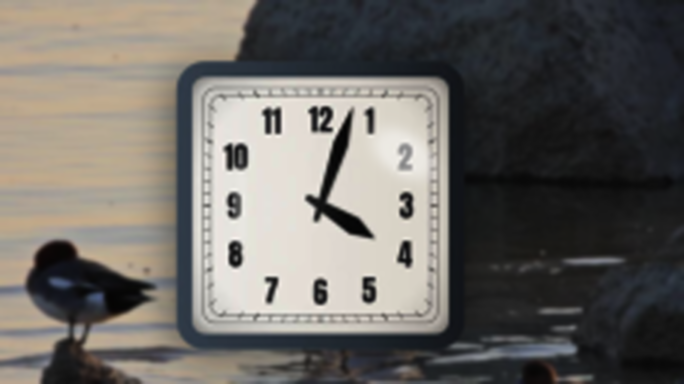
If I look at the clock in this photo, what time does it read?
4:03
